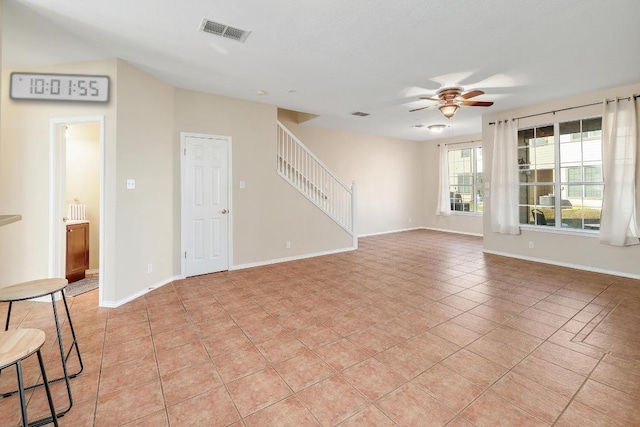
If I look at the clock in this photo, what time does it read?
10:01:55
